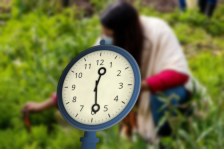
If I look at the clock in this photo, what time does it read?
12:29
